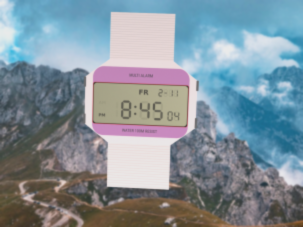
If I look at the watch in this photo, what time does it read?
8:45:04
